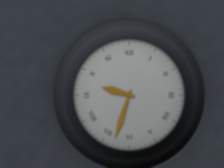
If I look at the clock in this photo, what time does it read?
9:33
